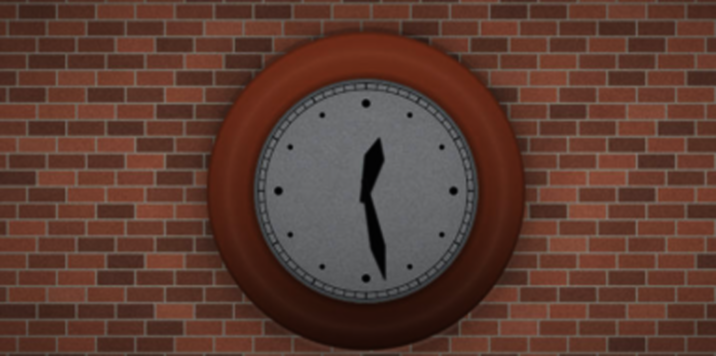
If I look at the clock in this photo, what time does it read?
12:28
